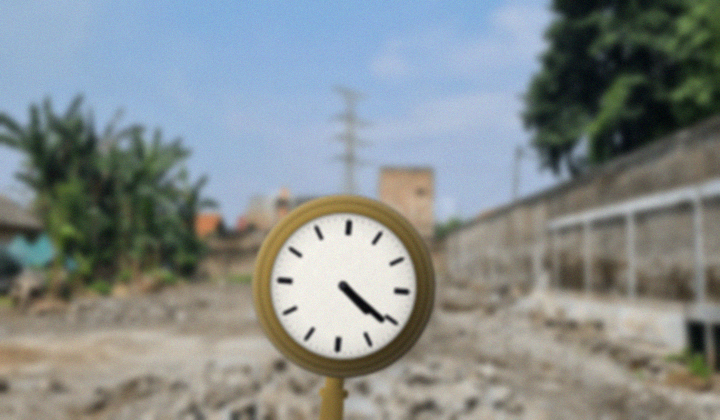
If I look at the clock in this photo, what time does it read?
4:21
